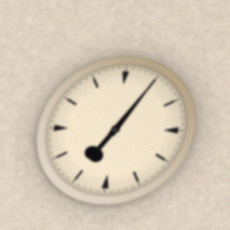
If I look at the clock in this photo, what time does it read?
7:05
